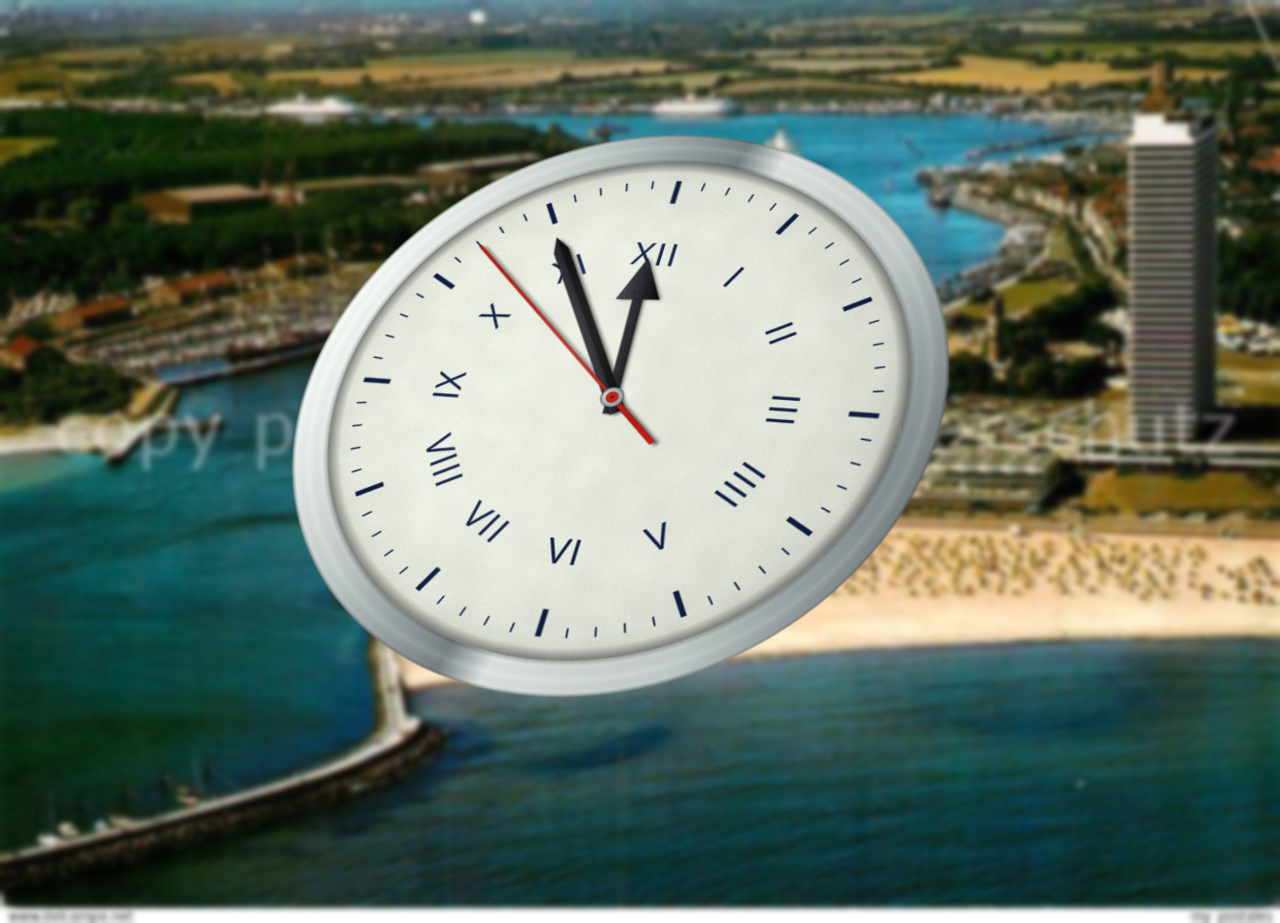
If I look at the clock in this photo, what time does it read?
11:54:52
